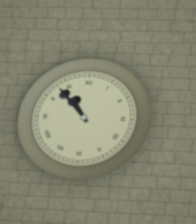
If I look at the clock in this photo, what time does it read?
10:53
